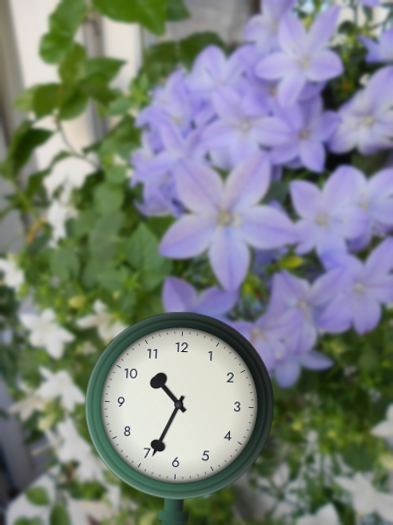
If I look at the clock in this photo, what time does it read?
10:34
